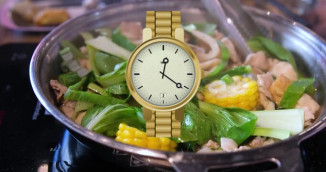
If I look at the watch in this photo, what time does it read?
12:21
